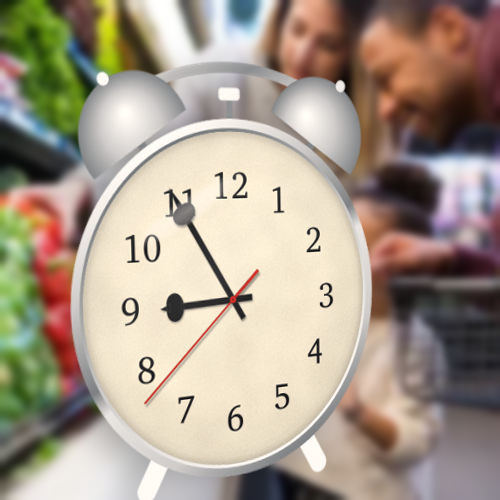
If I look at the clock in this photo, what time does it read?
8:54:38
